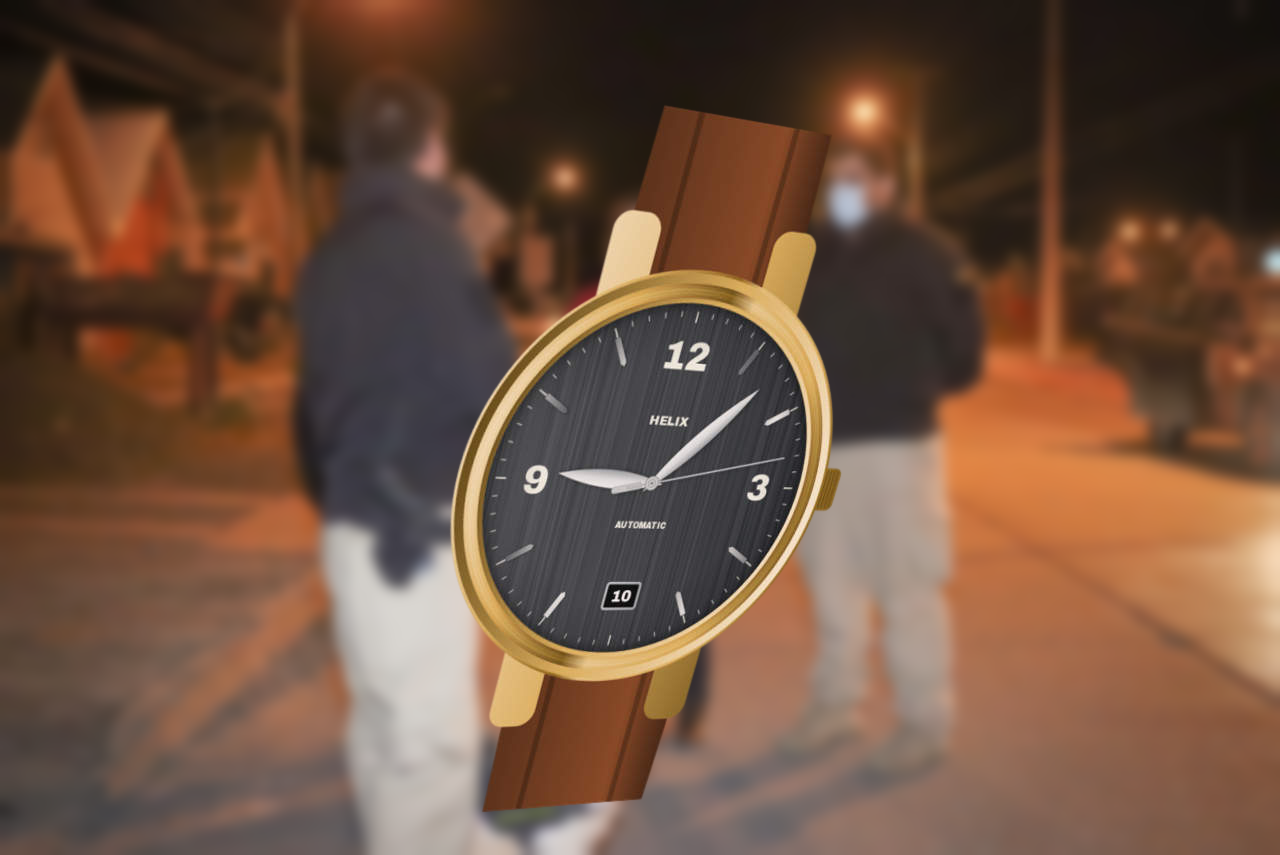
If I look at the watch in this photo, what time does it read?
9:07:13
